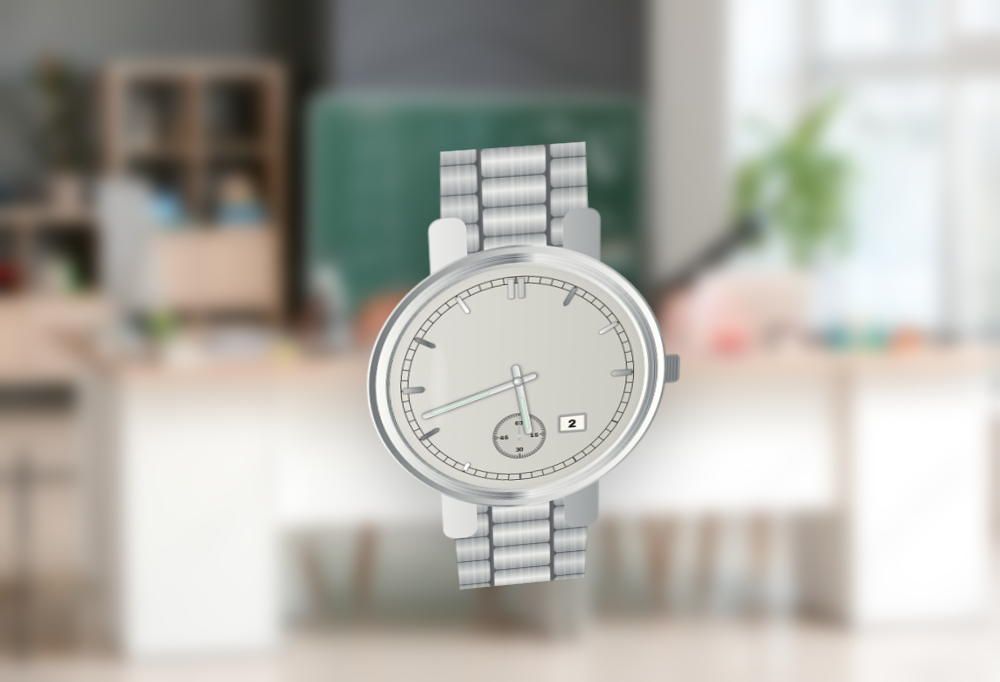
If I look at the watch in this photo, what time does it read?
5:42
